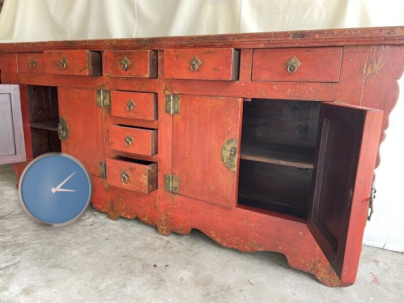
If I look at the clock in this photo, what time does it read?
3:08
